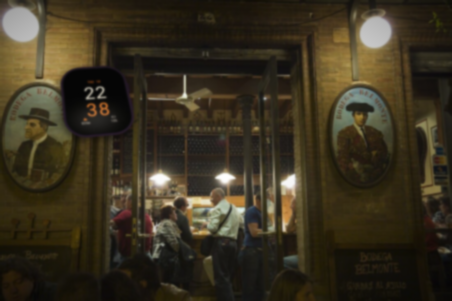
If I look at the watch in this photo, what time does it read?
22:38
